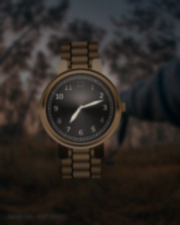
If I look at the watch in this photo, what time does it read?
7:12
